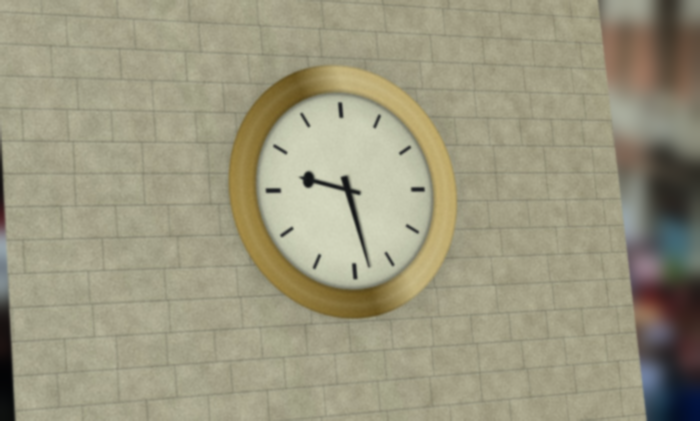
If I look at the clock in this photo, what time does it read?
9:28
